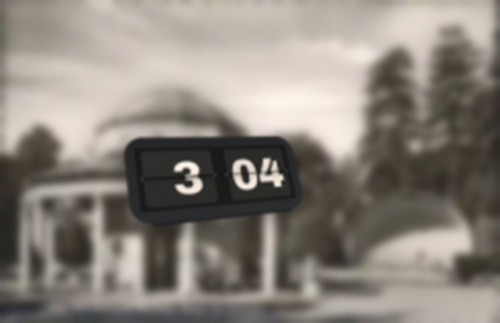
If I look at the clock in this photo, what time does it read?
3:04
